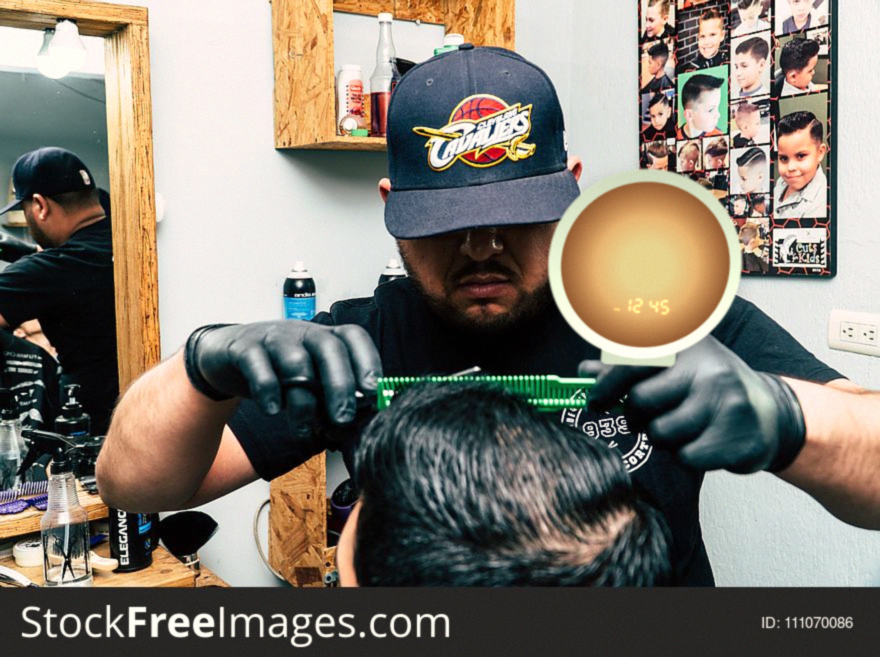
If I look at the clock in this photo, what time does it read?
12:45
